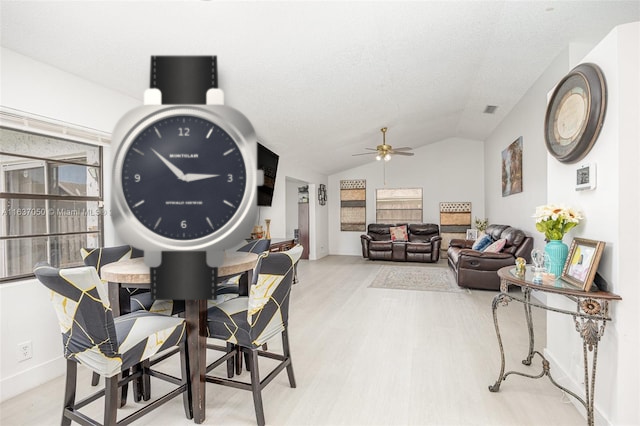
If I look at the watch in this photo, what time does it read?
2:52
